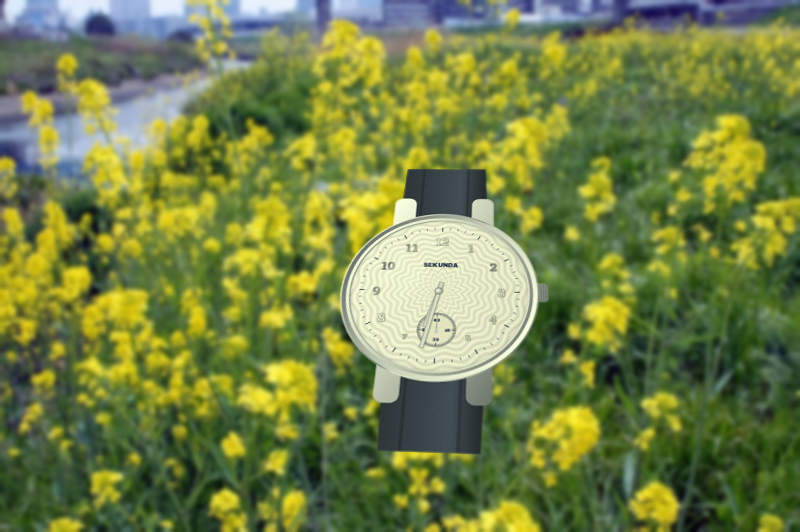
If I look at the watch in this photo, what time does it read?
6:32
